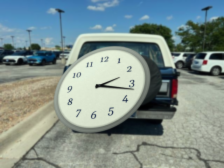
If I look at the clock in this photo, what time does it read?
2:17
